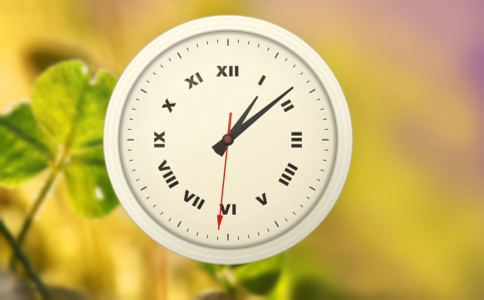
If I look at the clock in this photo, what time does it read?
1:08:31
